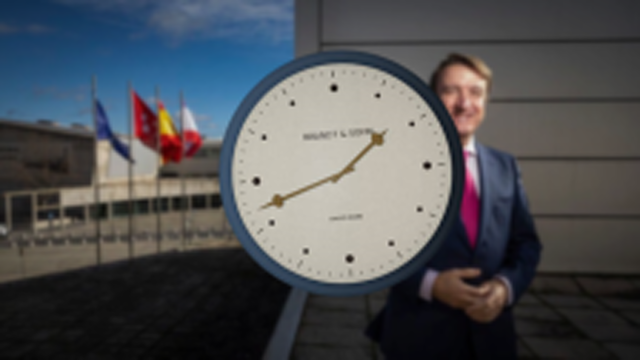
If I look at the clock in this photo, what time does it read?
1:42
